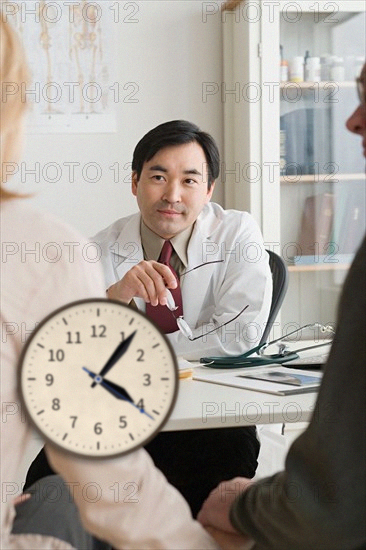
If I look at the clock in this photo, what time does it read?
4:06:21
